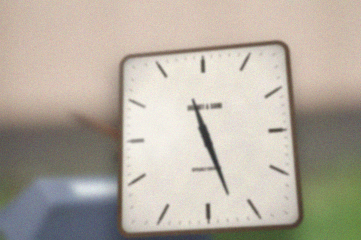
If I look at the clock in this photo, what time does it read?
11:27
